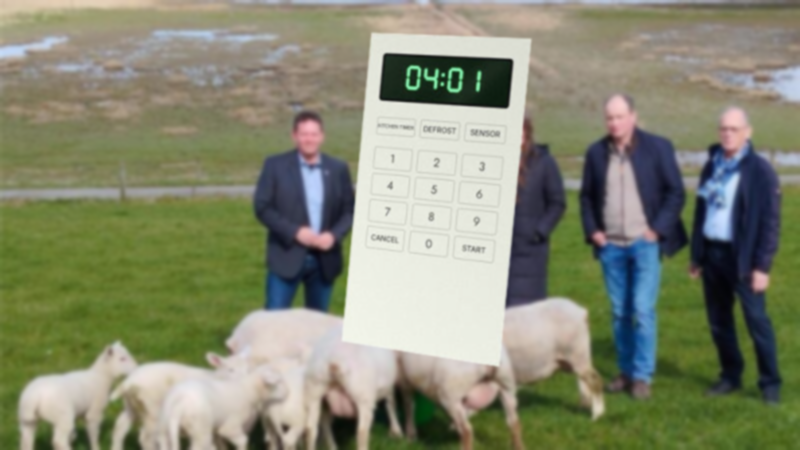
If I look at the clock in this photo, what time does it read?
4:01
